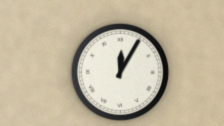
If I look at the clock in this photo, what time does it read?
12:05
